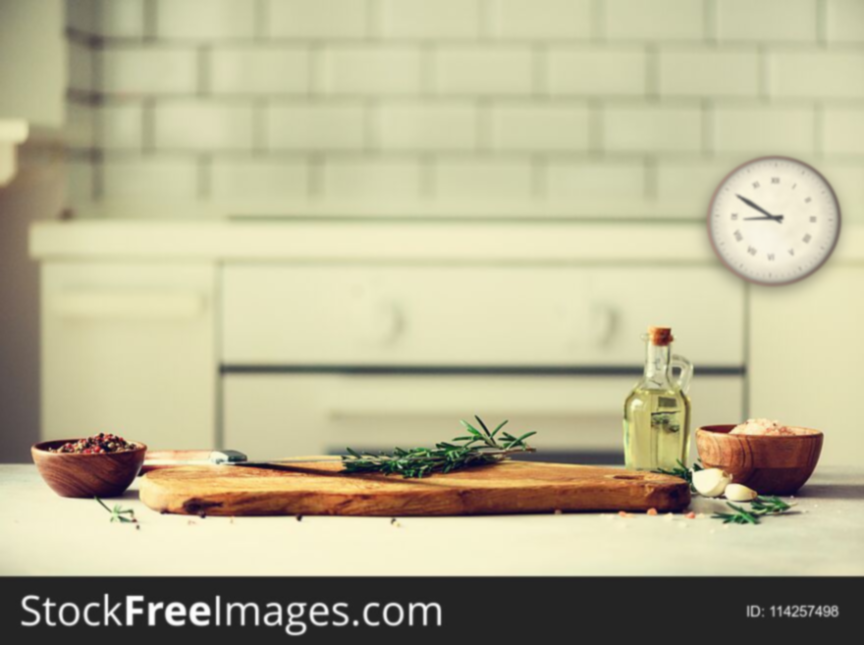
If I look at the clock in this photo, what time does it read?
8:50
